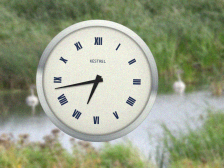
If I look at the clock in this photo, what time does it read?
6:43
